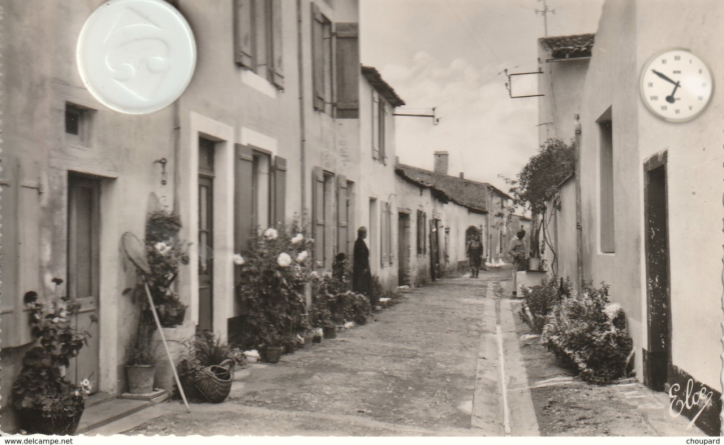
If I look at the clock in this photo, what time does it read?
6:50
